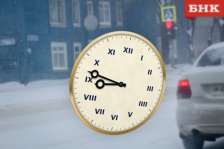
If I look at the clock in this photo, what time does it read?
8:47
